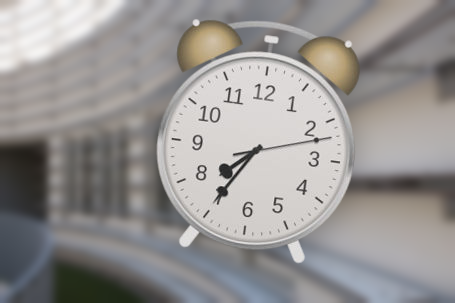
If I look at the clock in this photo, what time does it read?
7:35:12
